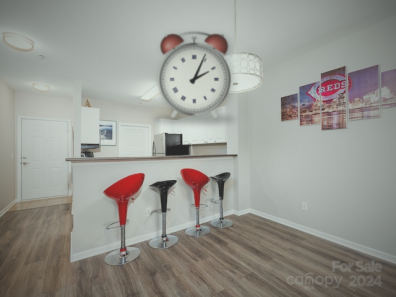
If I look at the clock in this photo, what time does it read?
2:04
